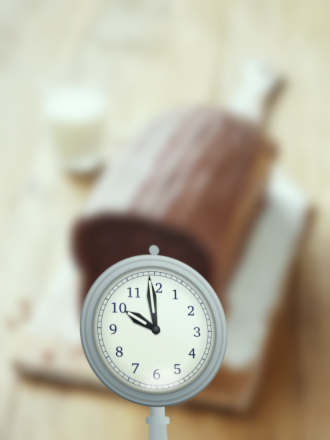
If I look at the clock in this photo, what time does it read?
9:59
